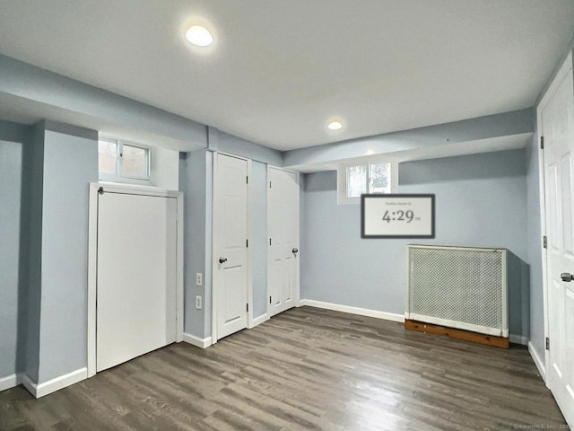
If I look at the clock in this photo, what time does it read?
4:29
